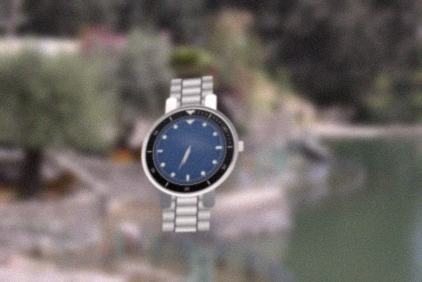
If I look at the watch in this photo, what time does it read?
6:34
